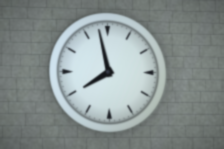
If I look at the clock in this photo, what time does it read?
7:58
